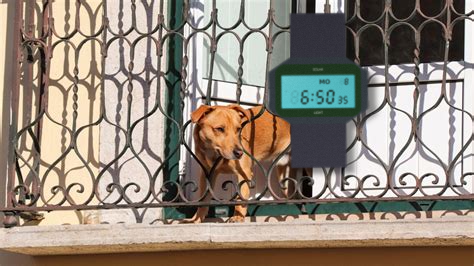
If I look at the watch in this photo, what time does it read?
6:50
